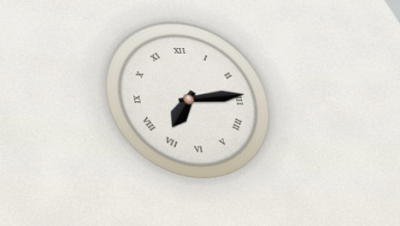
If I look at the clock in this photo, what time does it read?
7:14
